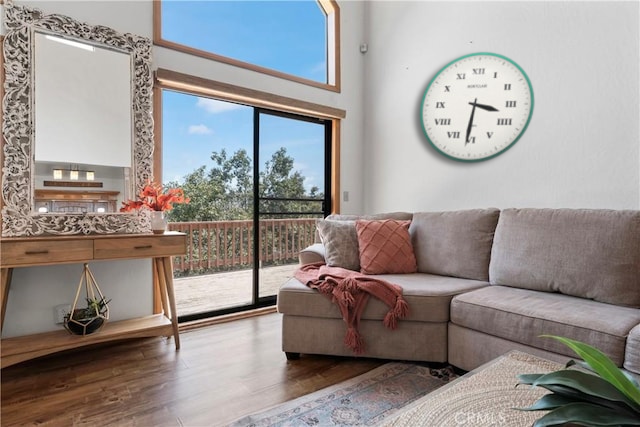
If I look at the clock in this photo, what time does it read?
3:31
